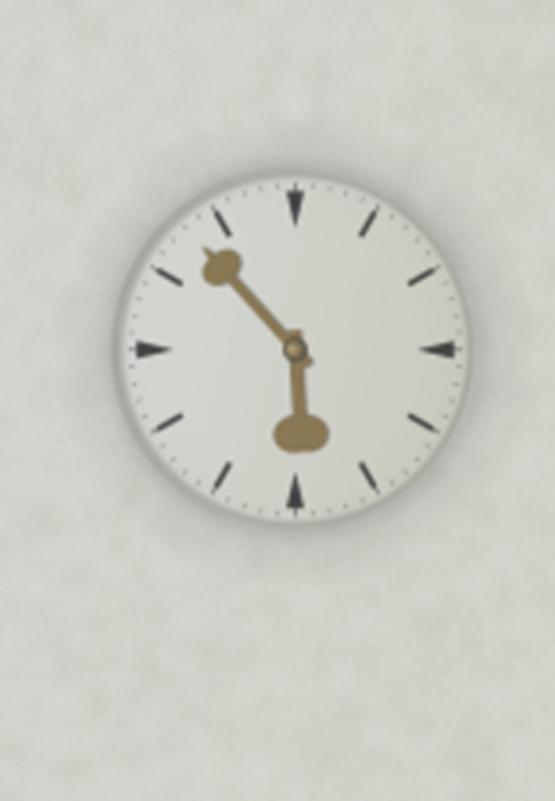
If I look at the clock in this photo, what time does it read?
5:53
